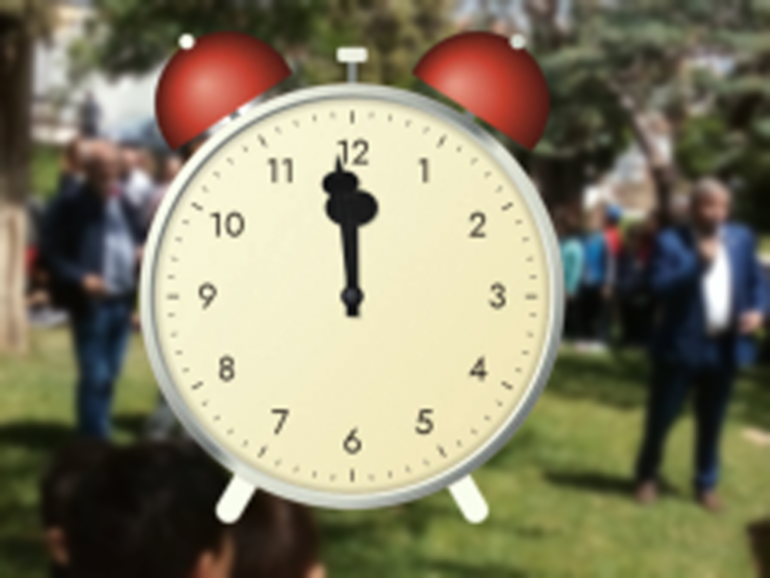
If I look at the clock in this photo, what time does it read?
11:59
